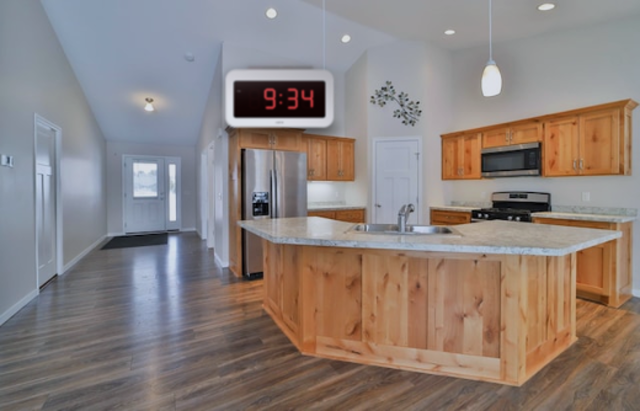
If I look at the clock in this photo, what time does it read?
9:34
